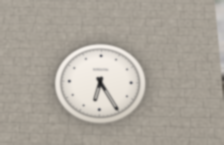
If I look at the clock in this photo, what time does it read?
6:25
